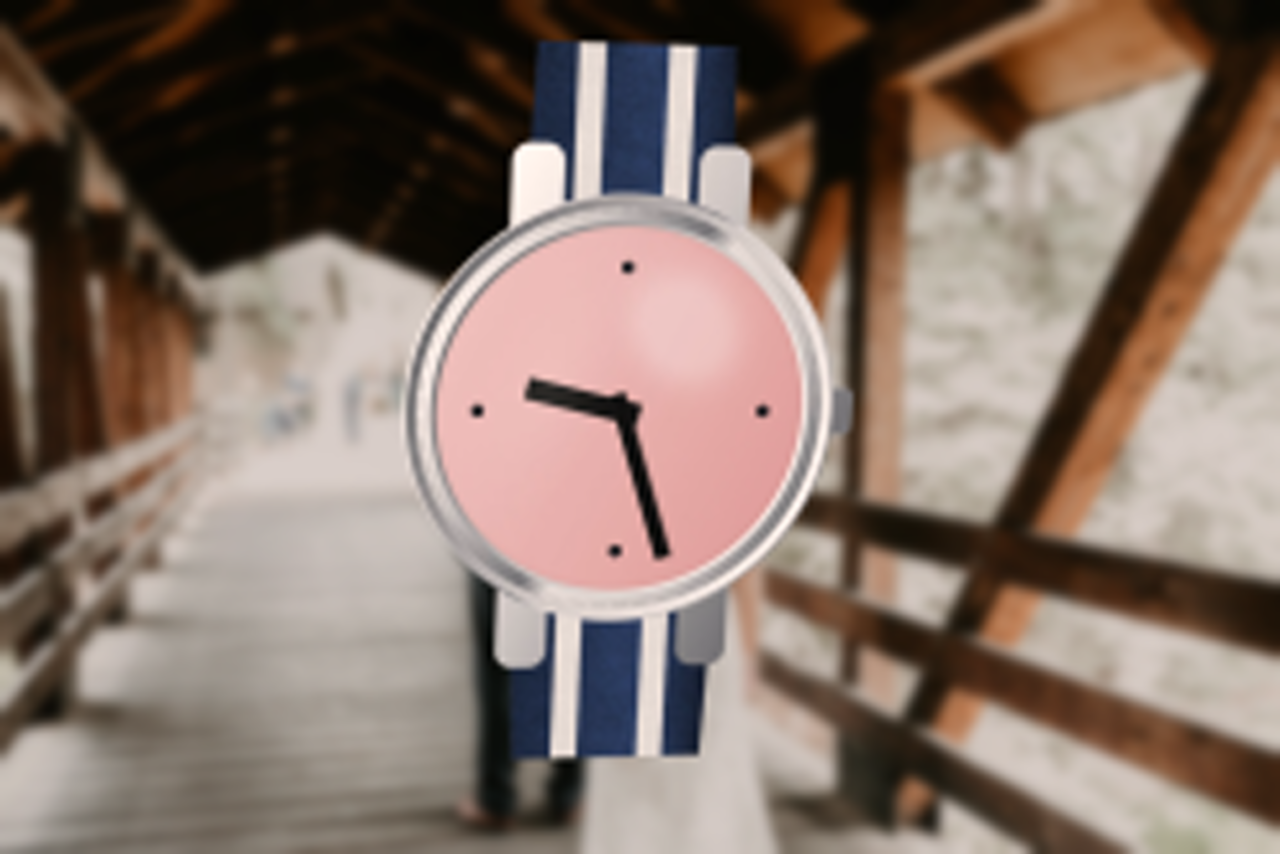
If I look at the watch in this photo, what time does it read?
9:27
